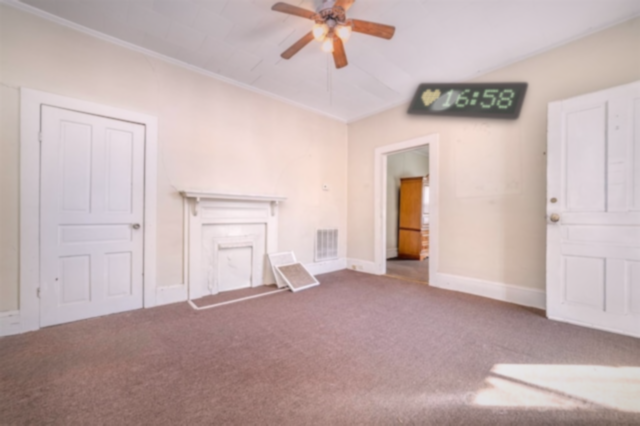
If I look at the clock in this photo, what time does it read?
16:58
